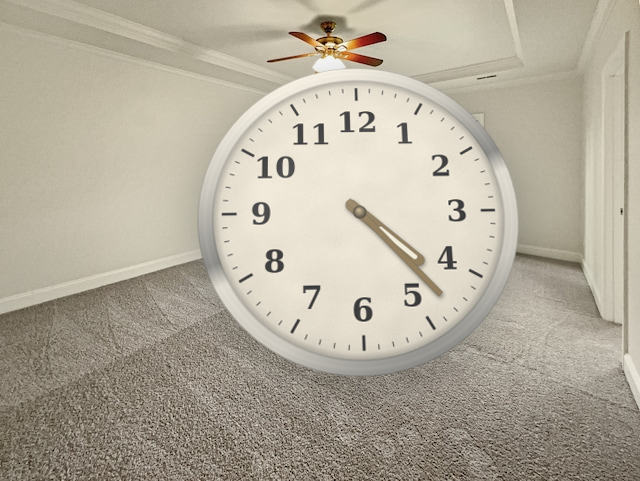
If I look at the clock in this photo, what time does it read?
4:23
